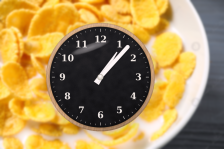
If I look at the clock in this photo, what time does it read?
1:07
